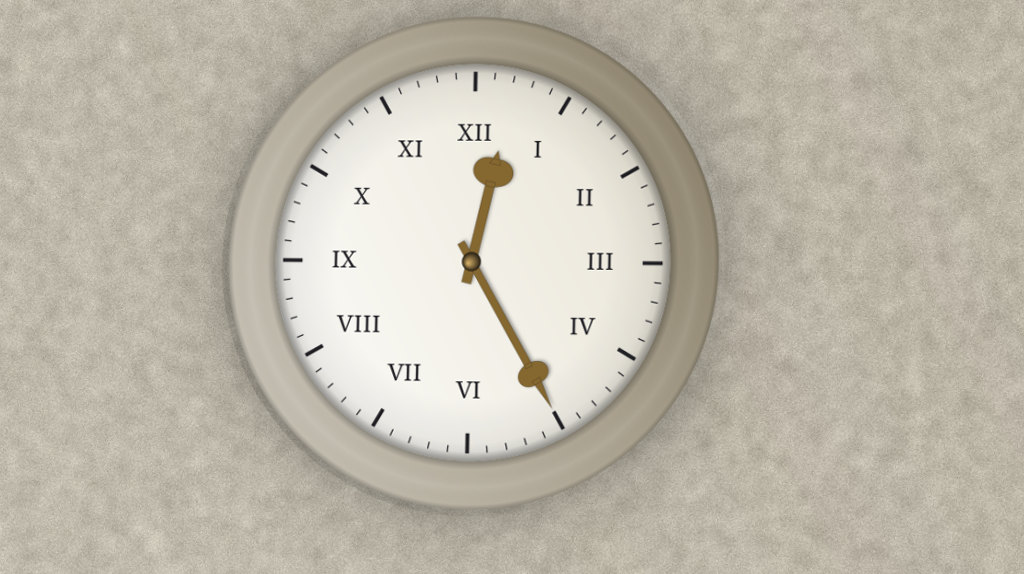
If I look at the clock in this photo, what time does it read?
12:25
